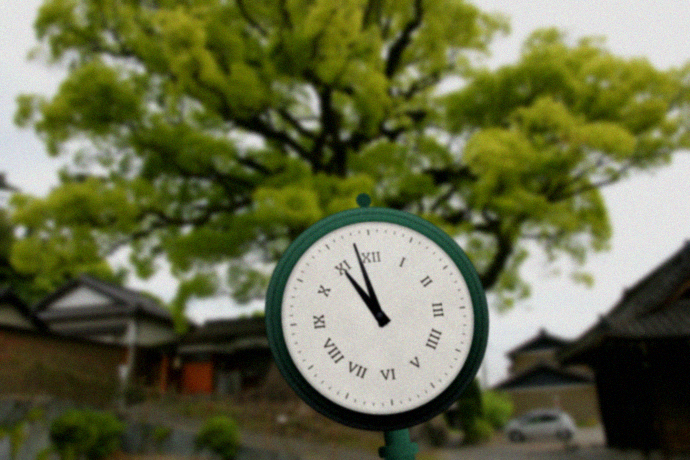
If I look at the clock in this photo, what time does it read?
10:58
